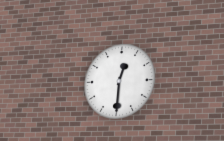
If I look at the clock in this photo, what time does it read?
12:30
